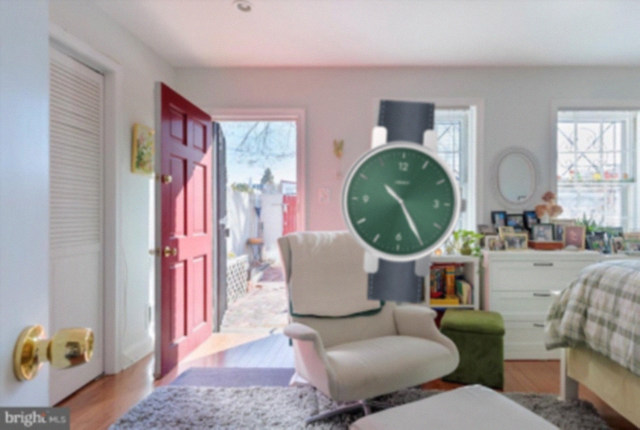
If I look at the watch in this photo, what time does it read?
10:25
